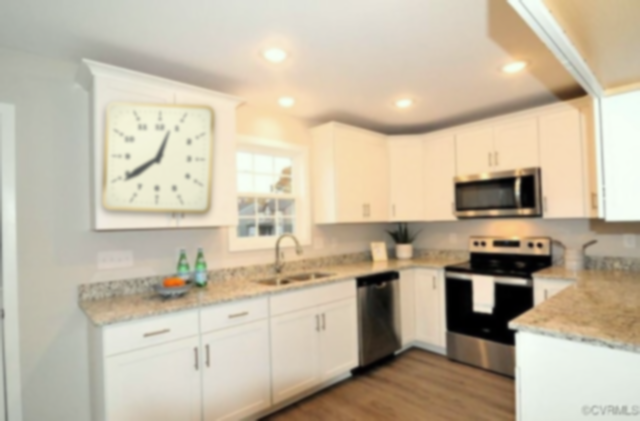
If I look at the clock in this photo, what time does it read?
12:39
